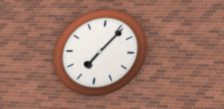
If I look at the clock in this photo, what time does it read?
7:06
